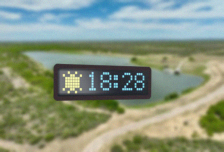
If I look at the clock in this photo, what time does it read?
18:28
